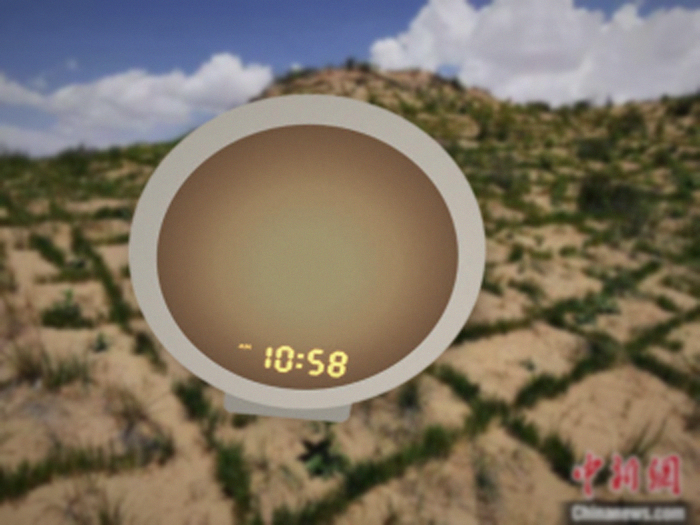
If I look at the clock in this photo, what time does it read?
10:58
